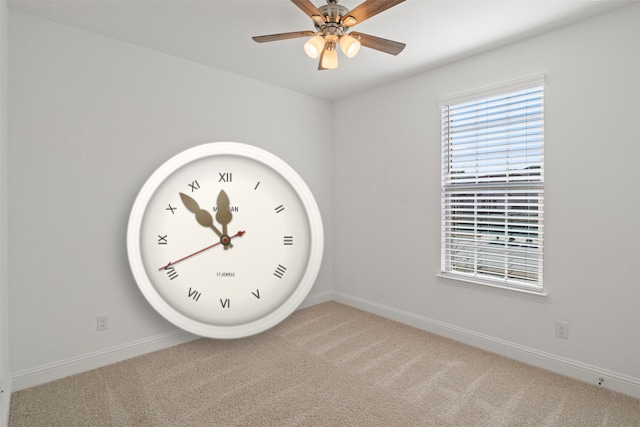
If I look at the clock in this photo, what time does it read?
11:52:41
